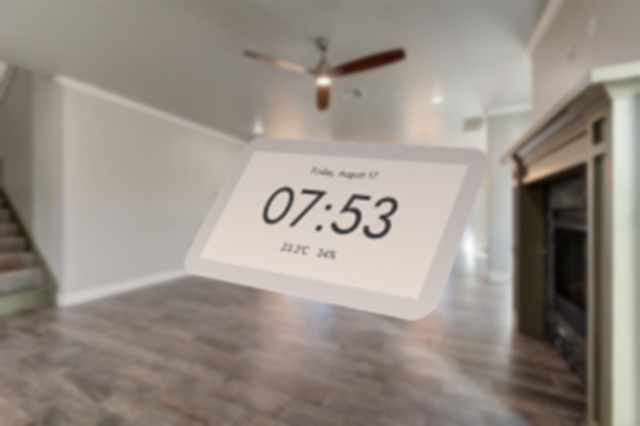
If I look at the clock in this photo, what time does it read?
7:53
